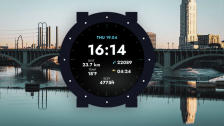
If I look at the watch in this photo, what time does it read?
16:14
